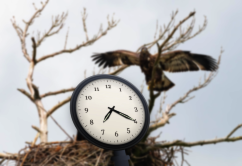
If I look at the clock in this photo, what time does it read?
7:20
